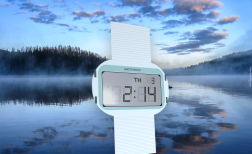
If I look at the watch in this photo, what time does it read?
2:14
